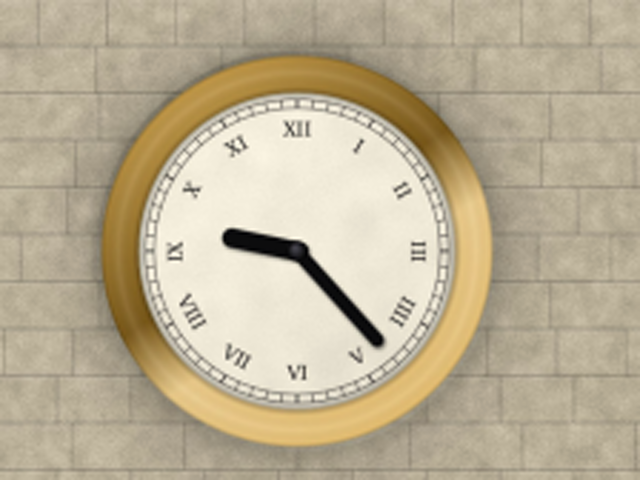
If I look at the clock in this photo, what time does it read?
9:23
